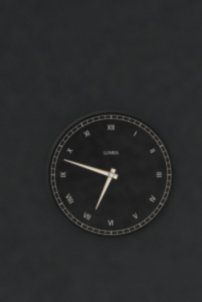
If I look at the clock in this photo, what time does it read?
6:48
